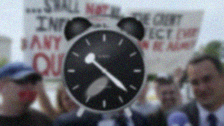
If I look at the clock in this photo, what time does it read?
10:22
